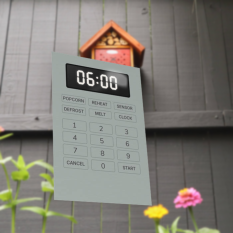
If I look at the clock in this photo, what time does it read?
6:00
